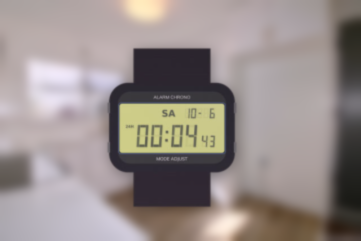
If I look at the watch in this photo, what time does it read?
0:04:43
